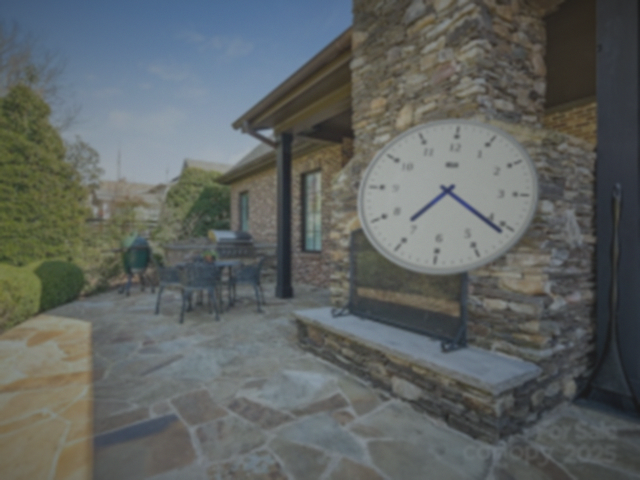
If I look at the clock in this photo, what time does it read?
7:21
